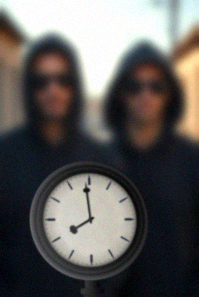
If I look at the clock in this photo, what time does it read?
7:59
